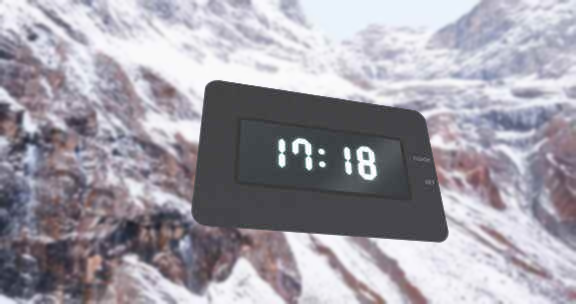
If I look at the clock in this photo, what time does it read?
17:18
